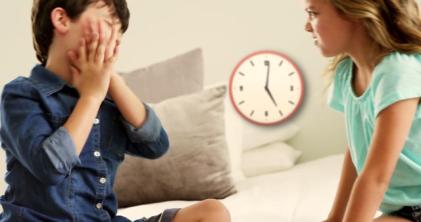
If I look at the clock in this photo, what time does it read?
5:01
